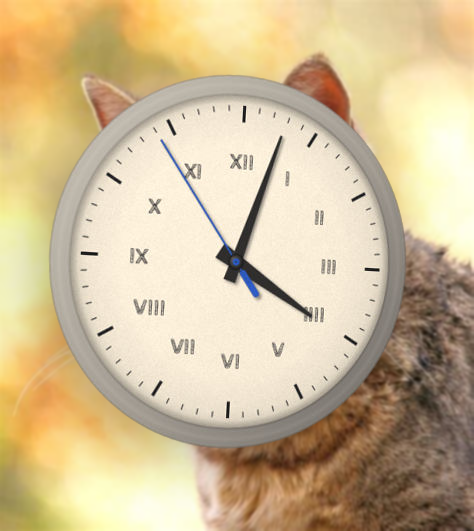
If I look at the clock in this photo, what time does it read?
4:02:54
